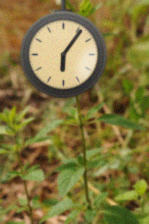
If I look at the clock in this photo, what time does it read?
6:06
